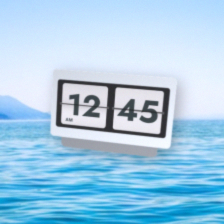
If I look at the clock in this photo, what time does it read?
12:45
